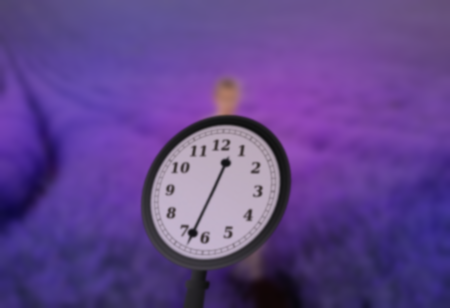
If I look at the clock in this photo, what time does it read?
12:33
